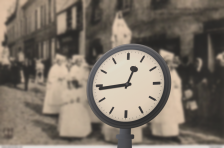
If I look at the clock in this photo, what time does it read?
12:44
